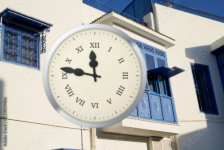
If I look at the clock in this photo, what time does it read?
11:47
